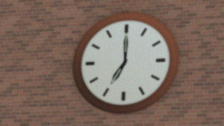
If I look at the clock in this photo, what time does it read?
7:00
